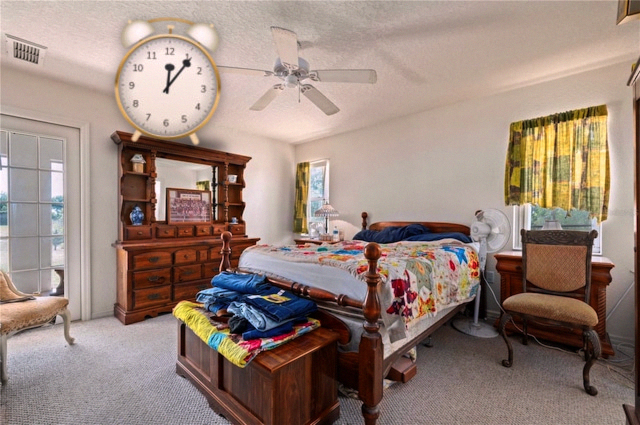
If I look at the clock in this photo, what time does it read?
12:06
